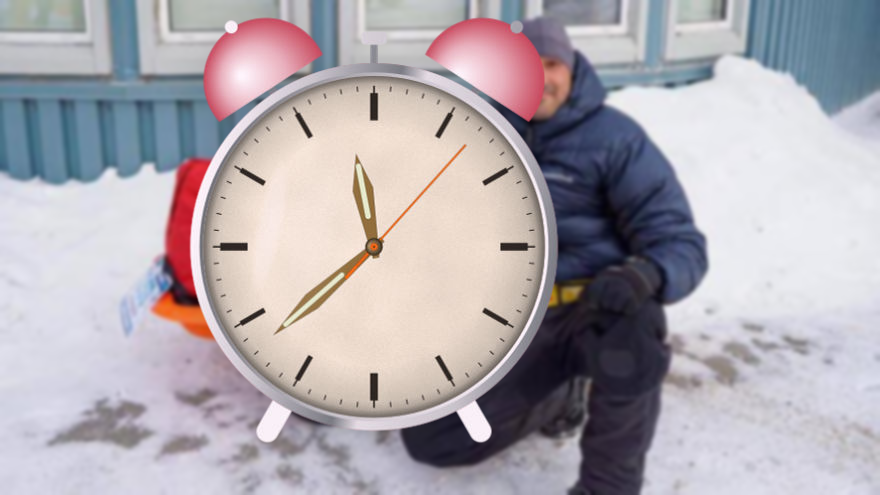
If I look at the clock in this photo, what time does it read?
11:38:07
